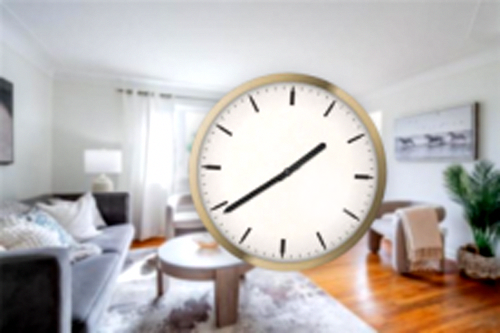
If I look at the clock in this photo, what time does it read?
1:39
